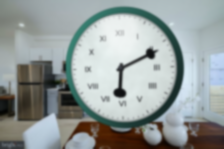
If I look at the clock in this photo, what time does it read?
6:11
